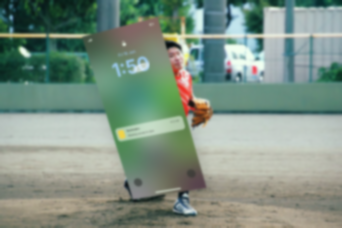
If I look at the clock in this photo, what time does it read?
1:50
